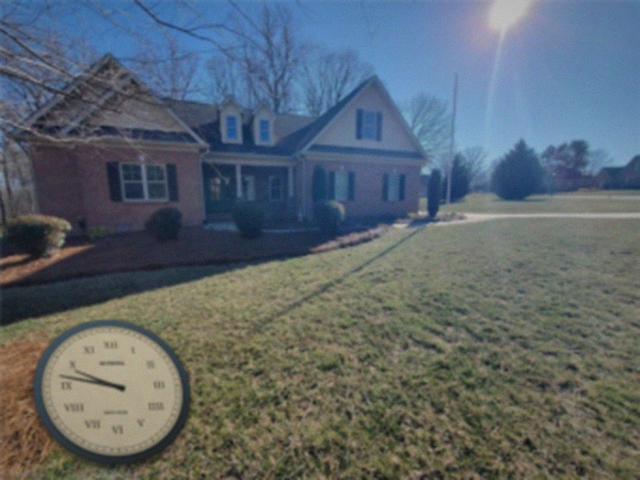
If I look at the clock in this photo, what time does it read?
9:47
